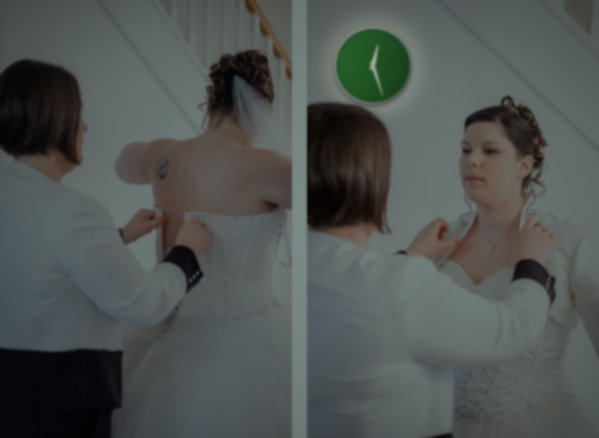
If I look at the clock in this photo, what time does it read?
12:27
